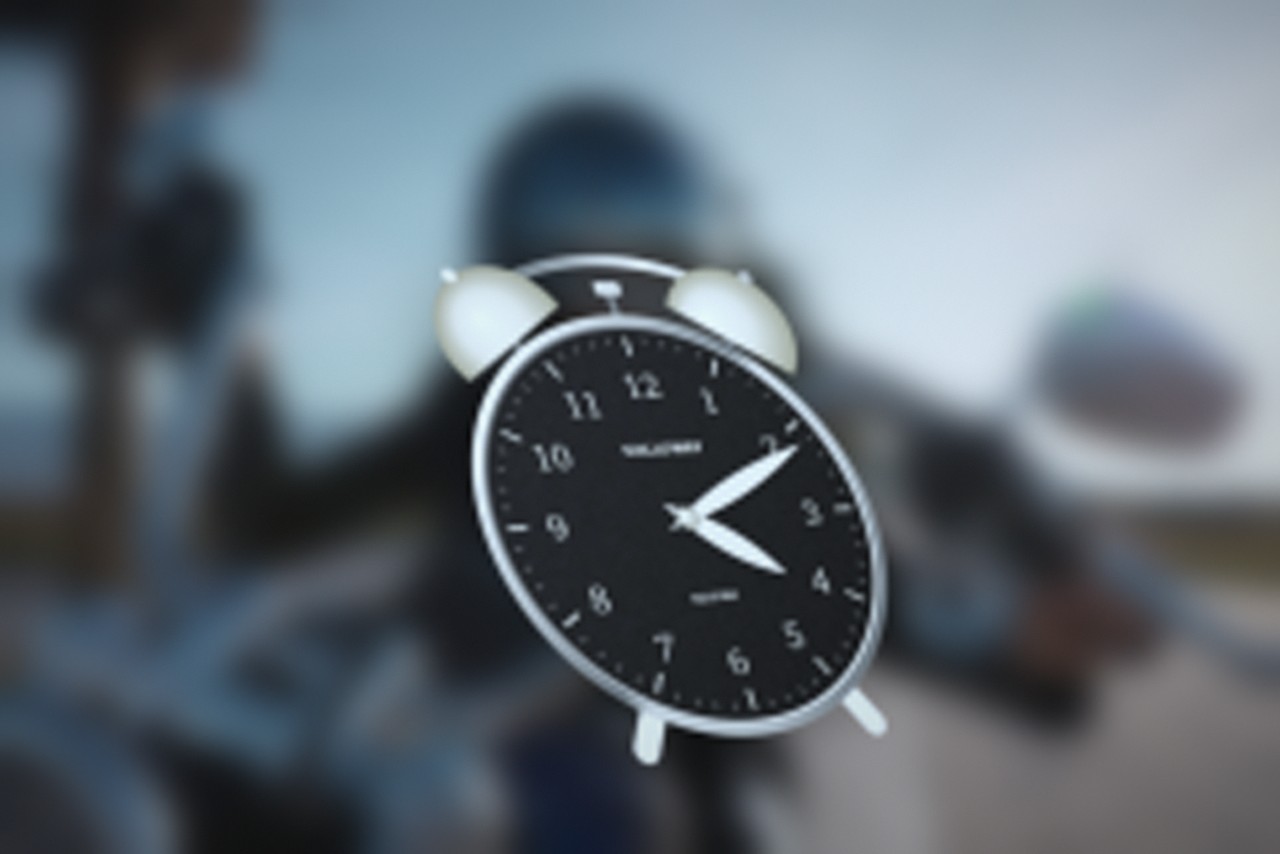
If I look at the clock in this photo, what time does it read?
4:11
